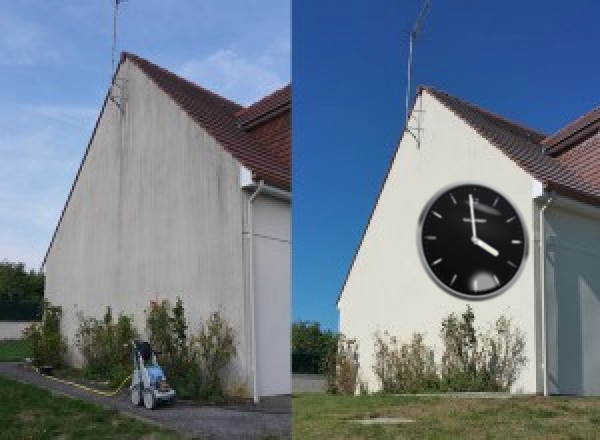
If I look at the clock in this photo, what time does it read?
3:59
